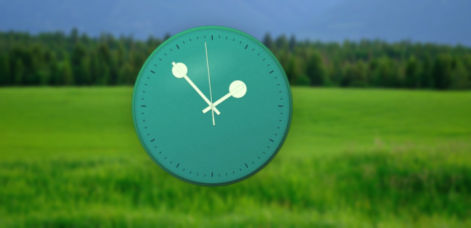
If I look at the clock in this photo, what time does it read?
1:52:59
